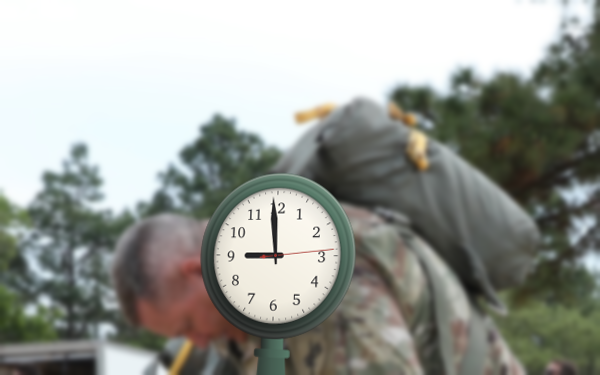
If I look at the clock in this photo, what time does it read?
8:59:14
